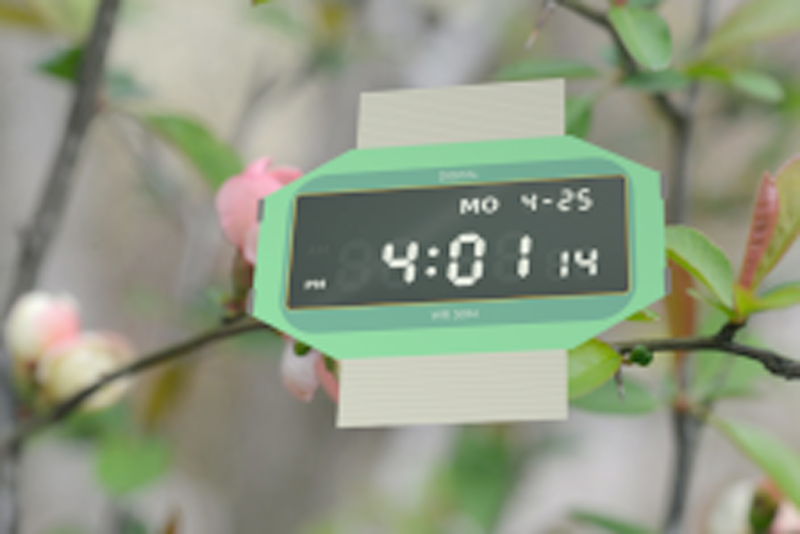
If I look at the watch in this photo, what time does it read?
4:01:14
